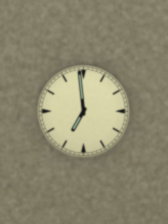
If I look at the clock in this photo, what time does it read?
6:59
